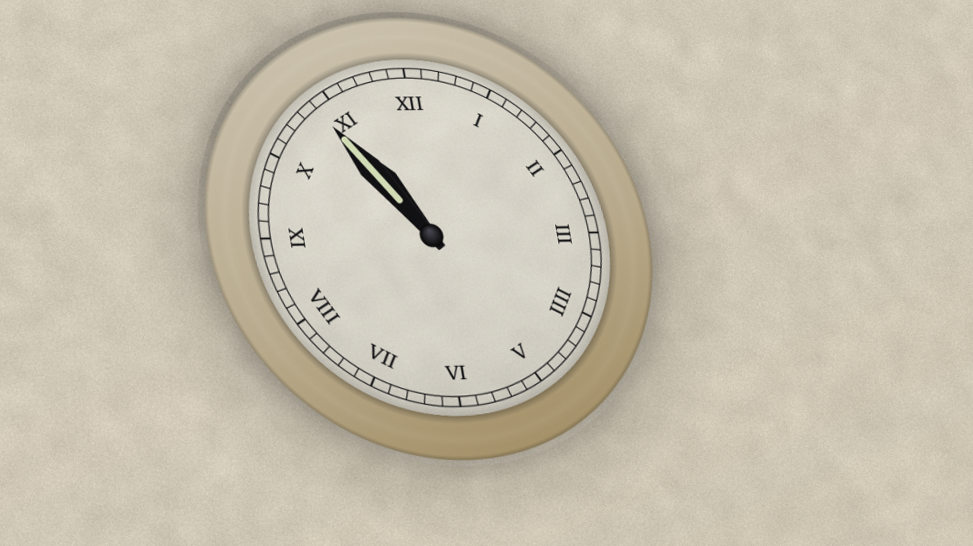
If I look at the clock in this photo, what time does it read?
10:54
